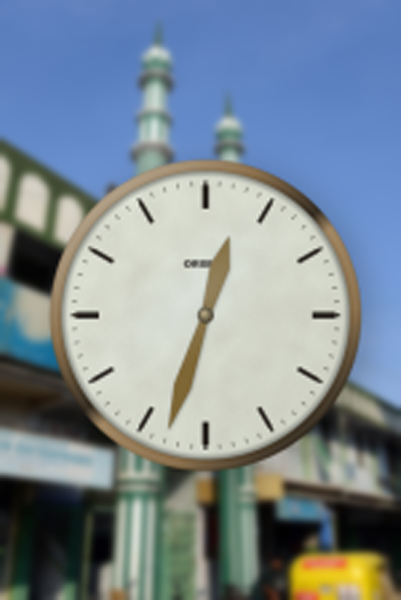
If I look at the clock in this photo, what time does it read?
12:33
